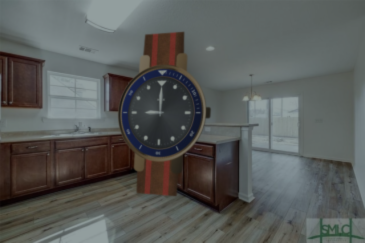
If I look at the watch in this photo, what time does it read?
9:00
